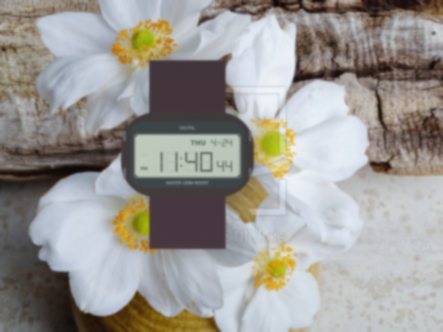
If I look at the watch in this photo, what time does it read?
11:40
